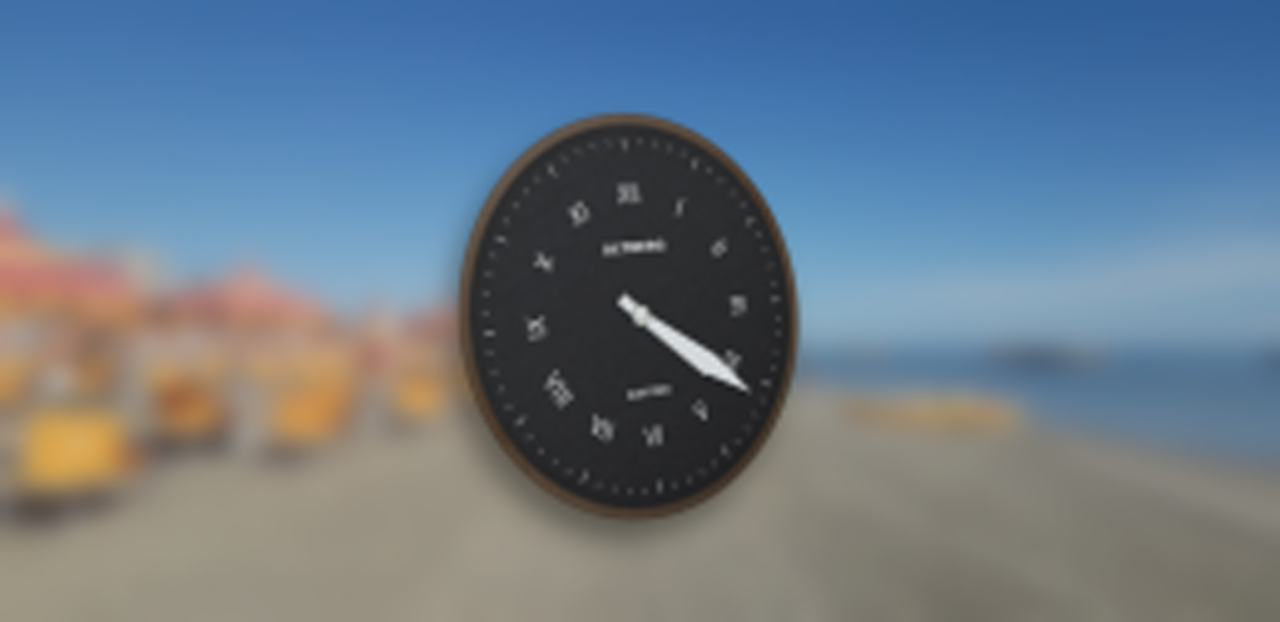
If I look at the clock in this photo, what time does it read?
4:21
